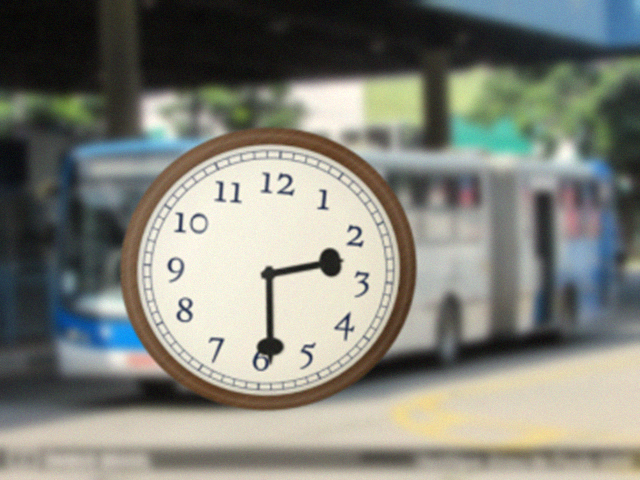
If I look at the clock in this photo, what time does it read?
2:29
